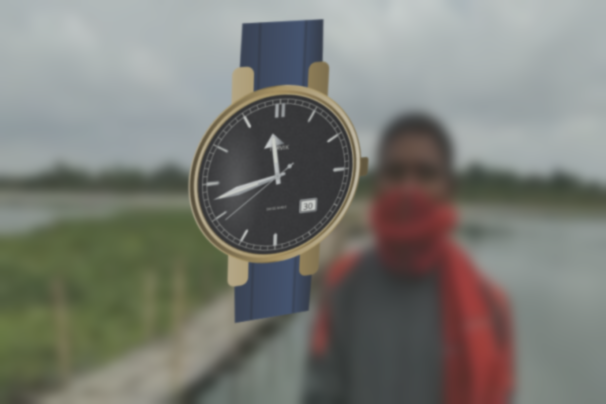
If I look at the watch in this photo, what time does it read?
11:42:39
